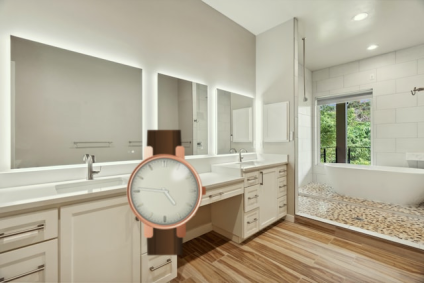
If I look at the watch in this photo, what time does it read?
4:46
